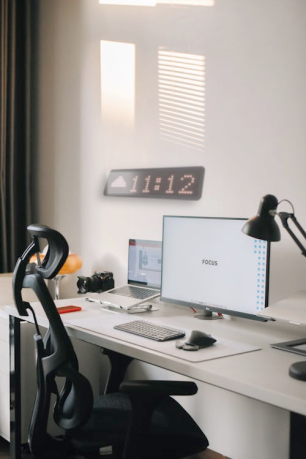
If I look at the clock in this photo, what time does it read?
11:12
